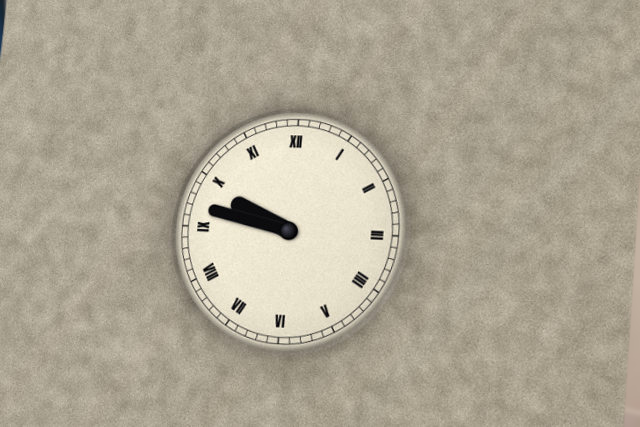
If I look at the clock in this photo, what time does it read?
9:47
